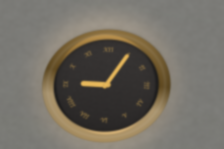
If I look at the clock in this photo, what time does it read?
9:05
